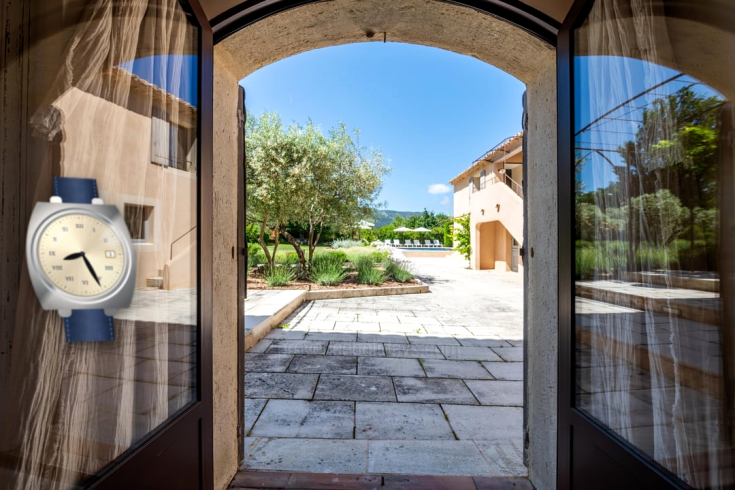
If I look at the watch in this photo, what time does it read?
8:26
